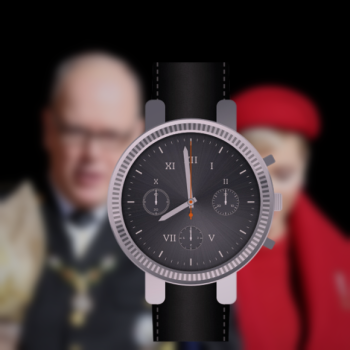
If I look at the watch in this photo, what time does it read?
7:59
